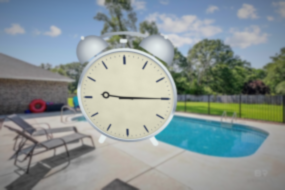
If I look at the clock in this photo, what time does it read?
9:15
